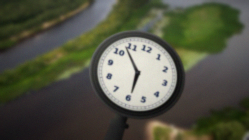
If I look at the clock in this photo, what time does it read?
5:53
